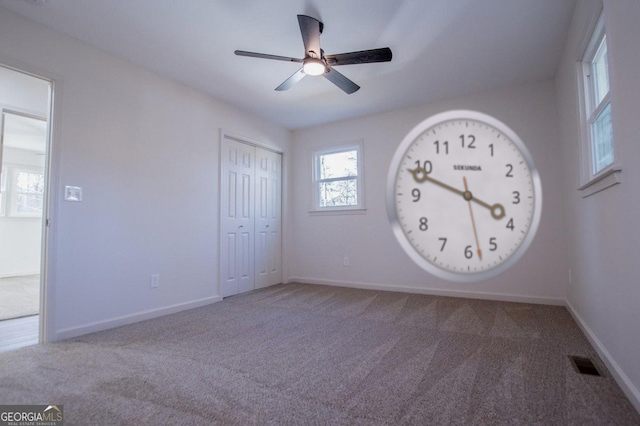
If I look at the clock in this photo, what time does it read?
3:48:28
